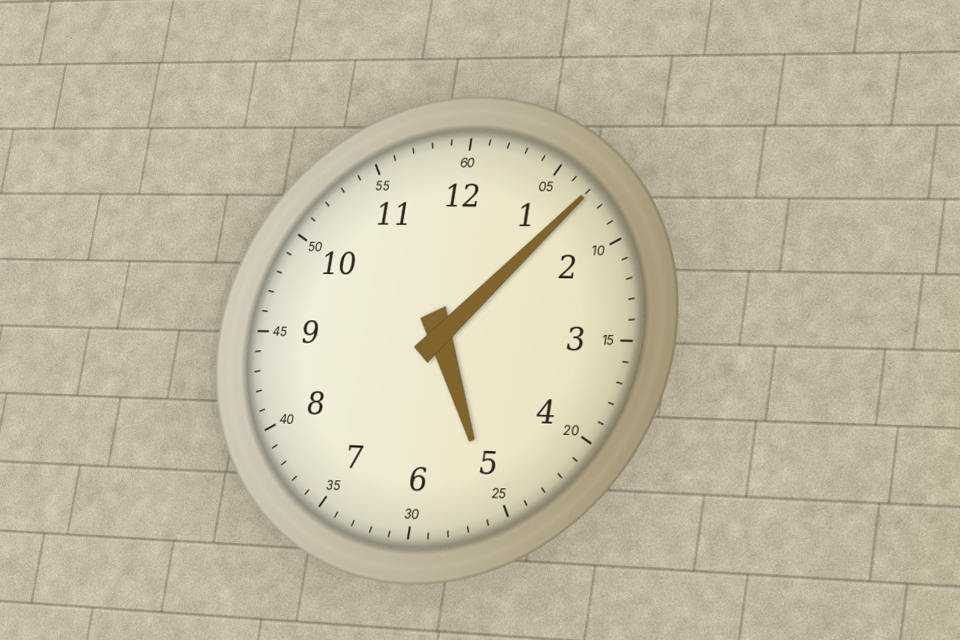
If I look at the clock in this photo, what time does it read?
5:07
